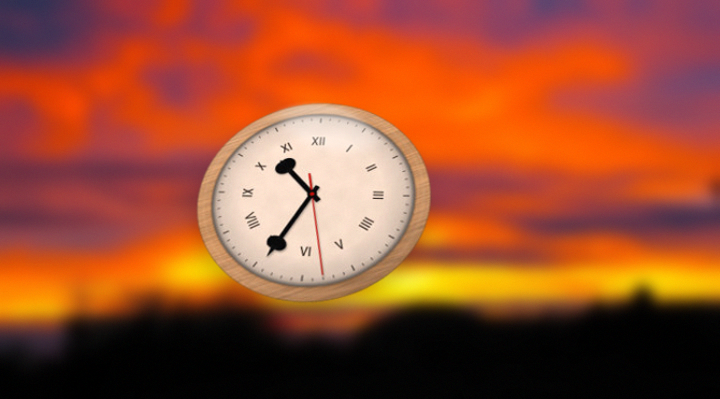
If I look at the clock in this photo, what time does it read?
10:34:28
